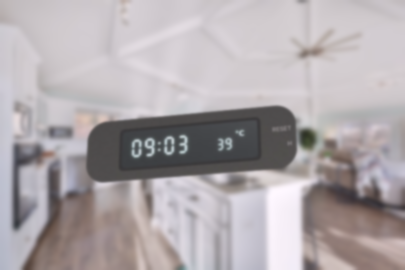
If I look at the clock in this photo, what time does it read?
9:03
